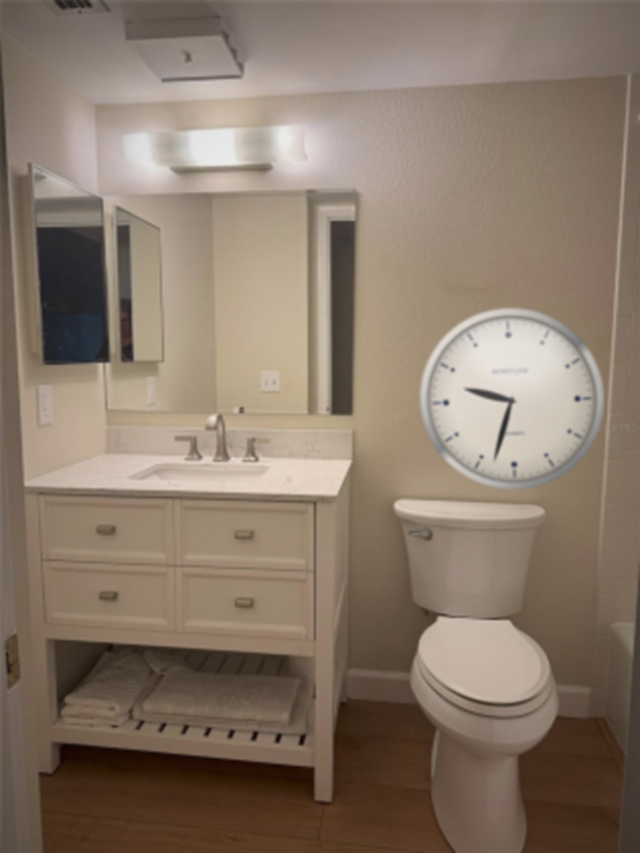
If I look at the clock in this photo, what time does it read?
9:33
